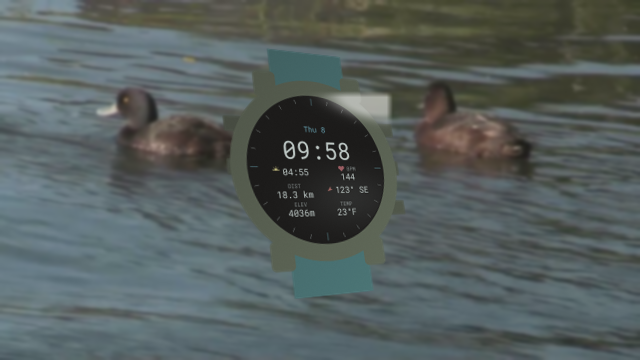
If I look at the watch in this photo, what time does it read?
9:58
